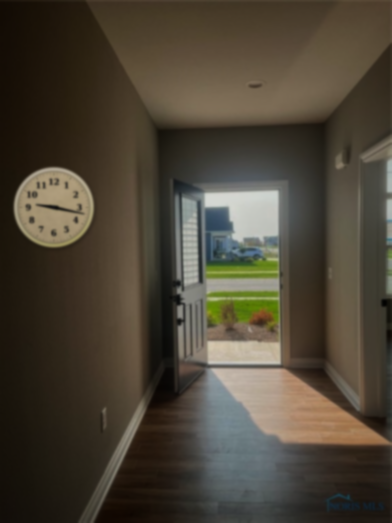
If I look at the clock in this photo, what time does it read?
9:17
